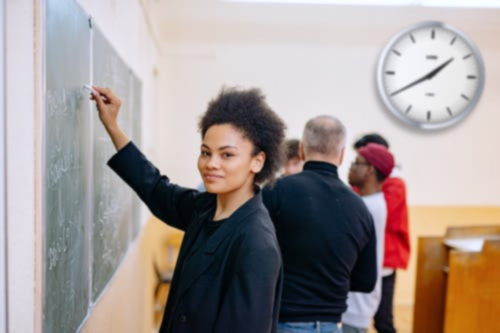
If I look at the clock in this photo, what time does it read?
1:40
